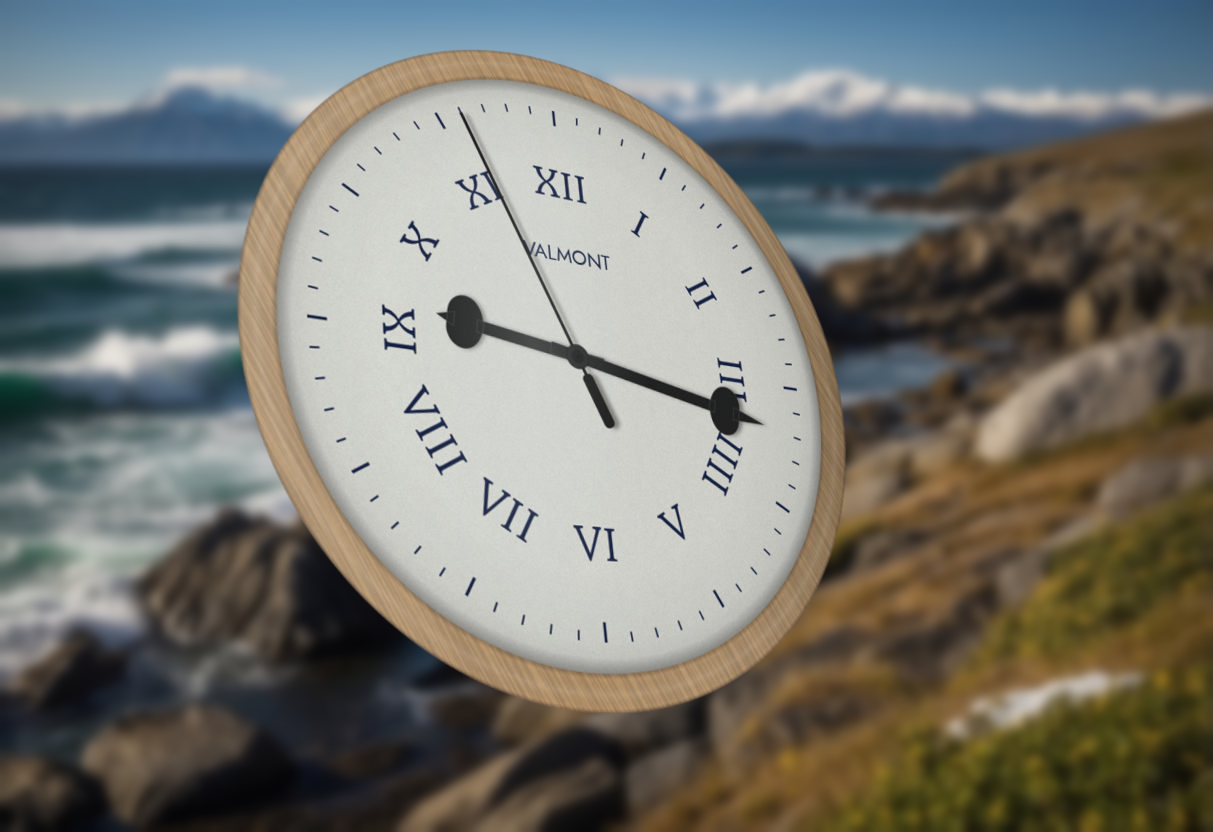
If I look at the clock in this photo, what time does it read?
9:16:56
